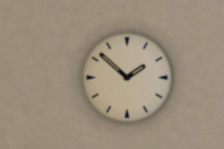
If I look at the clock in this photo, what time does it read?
1:52
